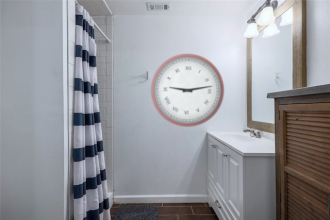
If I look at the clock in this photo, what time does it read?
9:13
